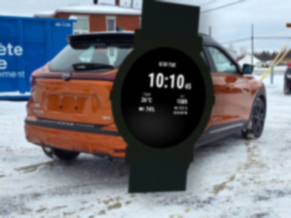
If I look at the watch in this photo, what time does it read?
10:10
